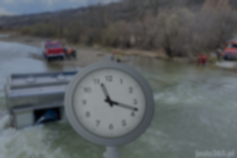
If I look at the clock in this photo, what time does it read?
11:18
